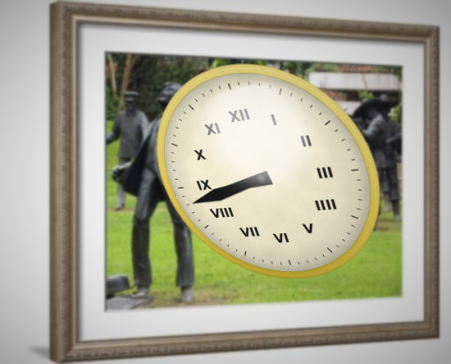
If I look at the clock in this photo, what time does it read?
8:43
